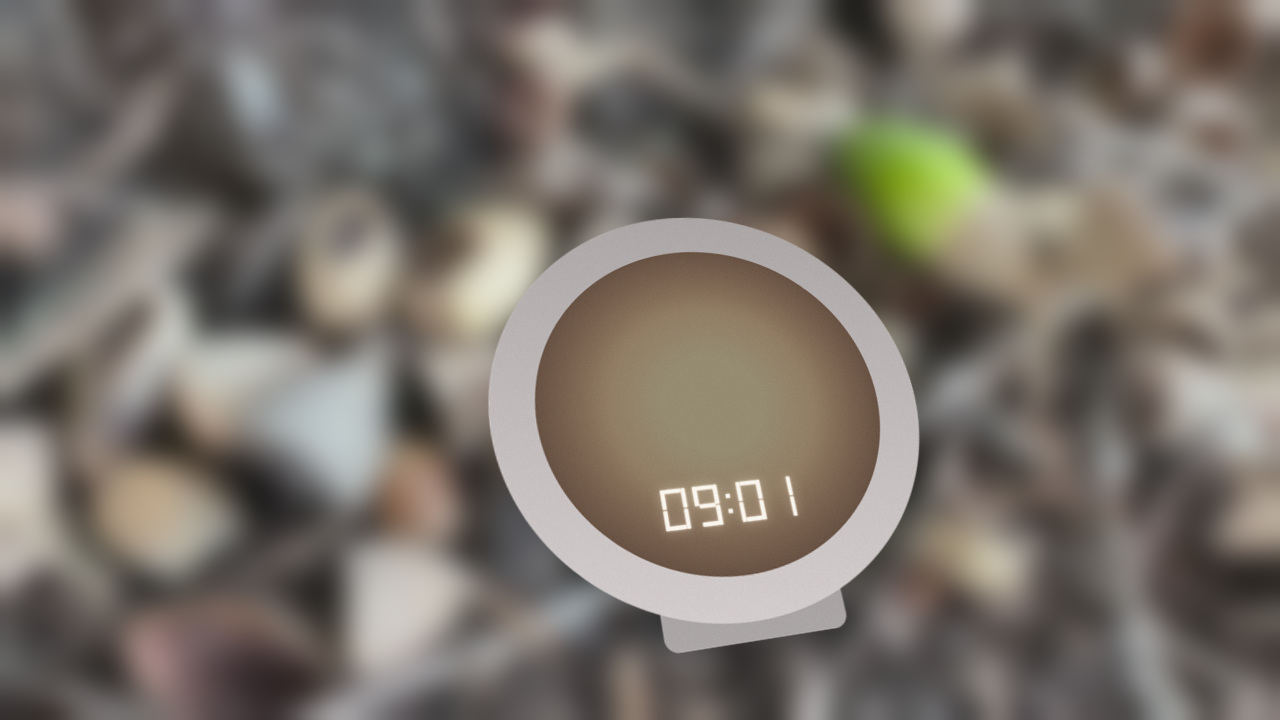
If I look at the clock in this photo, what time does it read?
9:01
